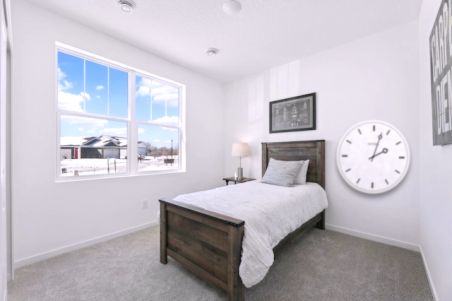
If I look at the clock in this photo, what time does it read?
2:03
